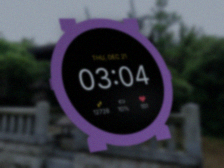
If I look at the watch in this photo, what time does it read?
3:04
